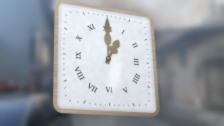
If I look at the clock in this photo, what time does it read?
1:00
